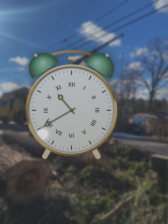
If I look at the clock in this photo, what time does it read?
10:40
